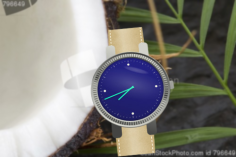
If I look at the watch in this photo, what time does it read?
7:42
